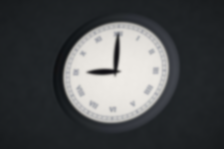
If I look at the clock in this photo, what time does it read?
9:00
